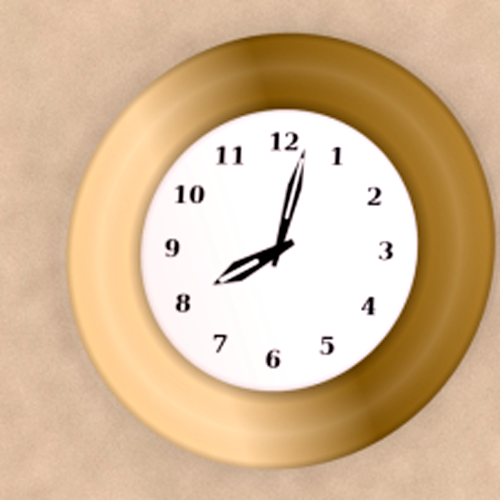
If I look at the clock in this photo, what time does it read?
8:02
